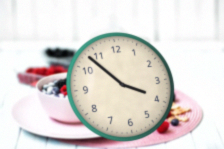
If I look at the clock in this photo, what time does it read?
3:53
